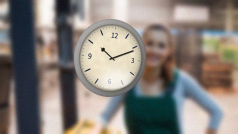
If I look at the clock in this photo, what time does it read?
10:11
